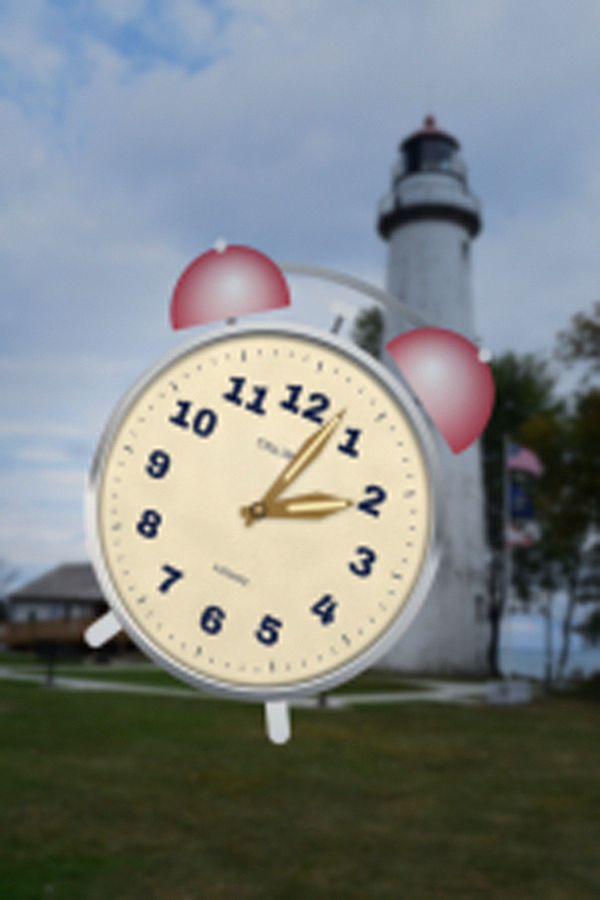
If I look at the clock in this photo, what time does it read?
2:03
